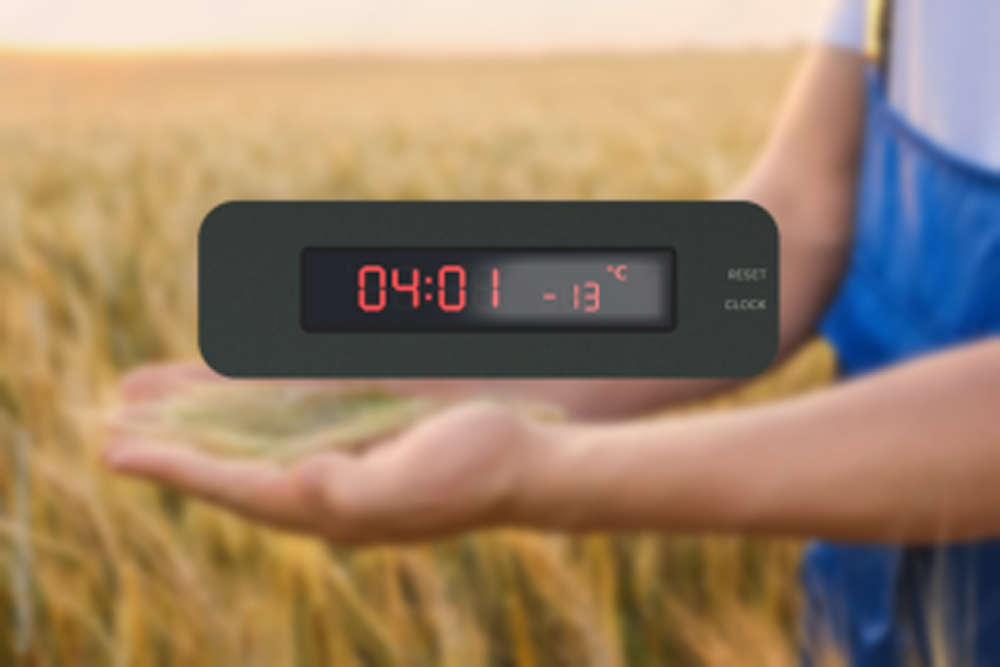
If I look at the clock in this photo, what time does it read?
4:01
